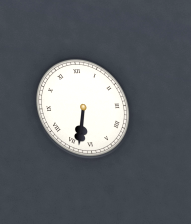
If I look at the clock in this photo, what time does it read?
6:33
